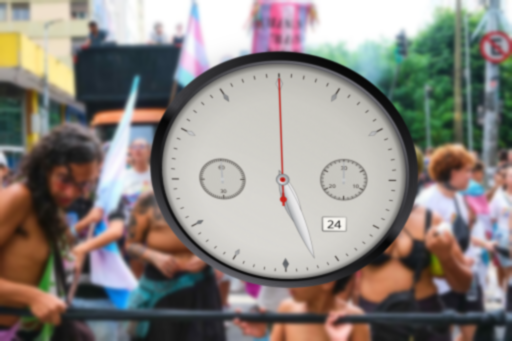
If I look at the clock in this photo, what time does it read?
5:27
